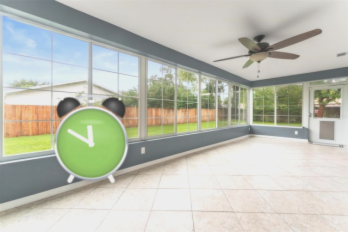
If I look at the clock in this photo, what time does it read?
11:50
